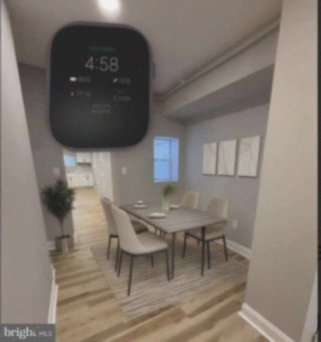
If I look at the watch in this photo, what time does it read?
4:58
